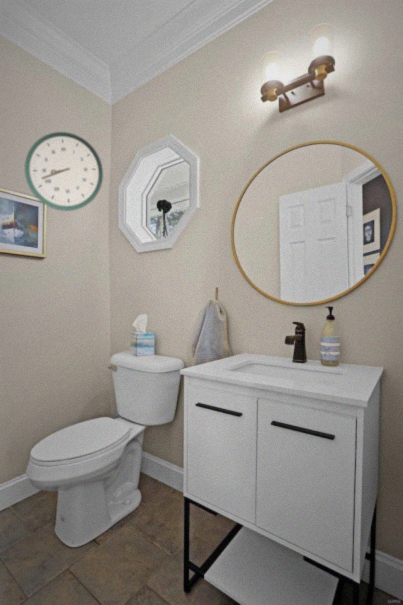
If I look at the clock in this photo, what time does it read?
8:42
